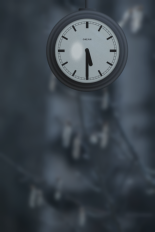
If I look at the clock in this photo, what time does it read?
5:30
